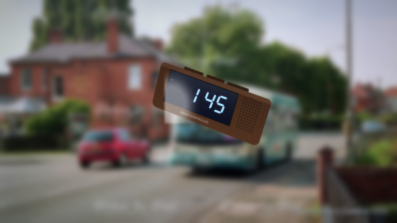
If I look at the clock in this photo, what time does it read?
1:45
